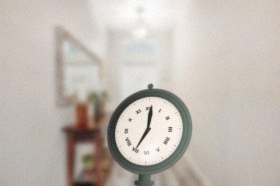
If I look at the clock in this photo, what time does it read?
7:01
